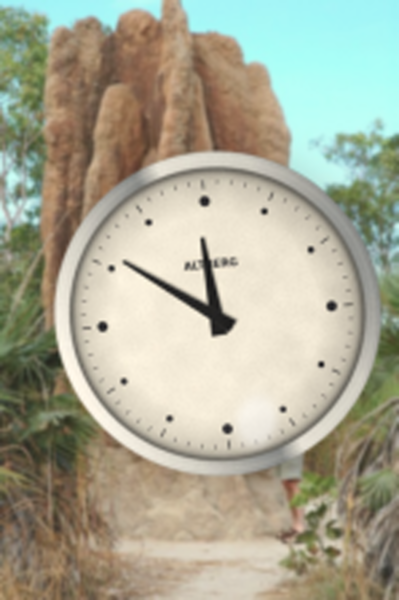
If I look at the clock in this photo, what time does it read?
11:51
